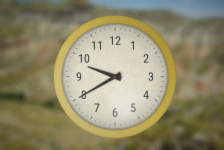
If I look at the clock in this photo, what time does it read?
9:40
